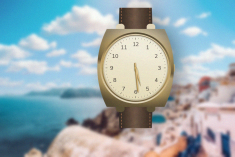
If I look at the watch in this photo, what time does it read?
5:29
